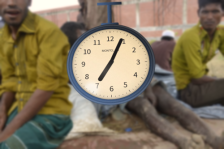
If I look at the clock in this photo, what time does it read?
7:04
